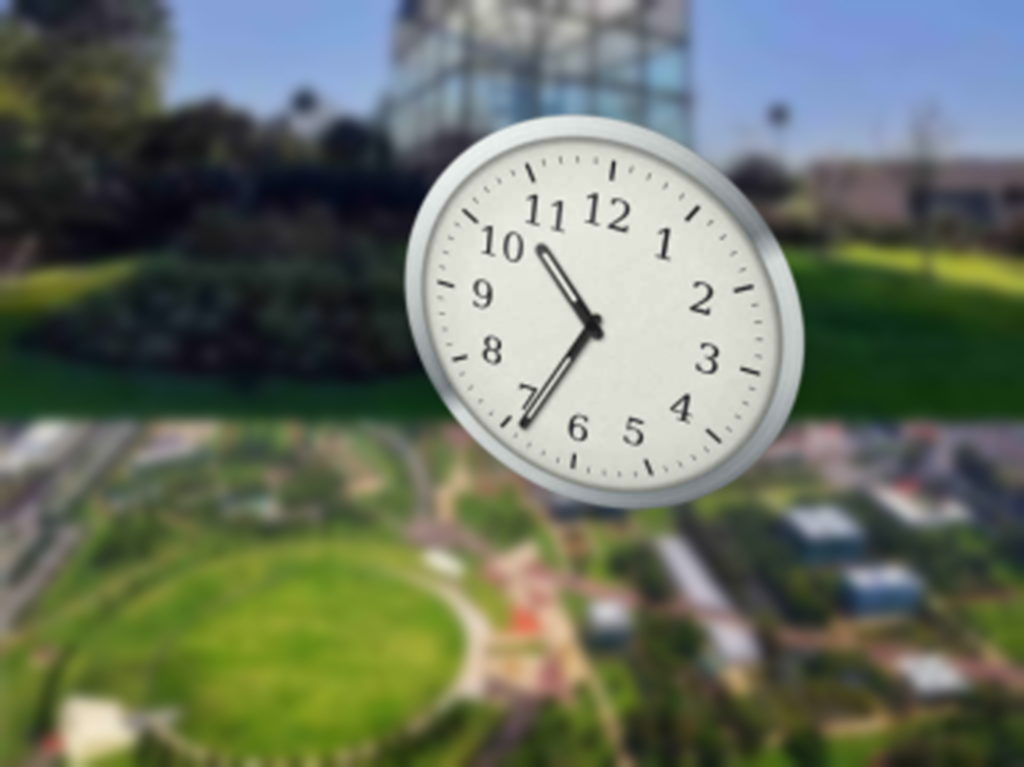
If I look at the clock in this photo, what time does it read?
10:34
